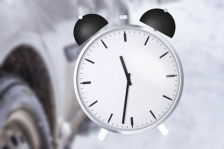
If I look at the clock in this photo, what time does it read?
11:32
